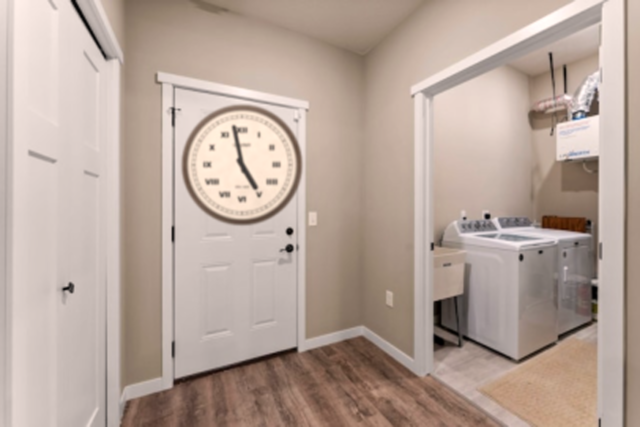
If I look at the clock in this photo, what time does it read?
4:58
